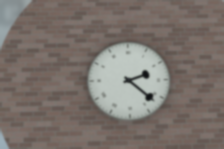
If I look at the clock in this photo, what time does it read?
2:22
